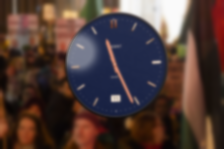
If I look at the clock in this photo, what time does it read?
11:26
